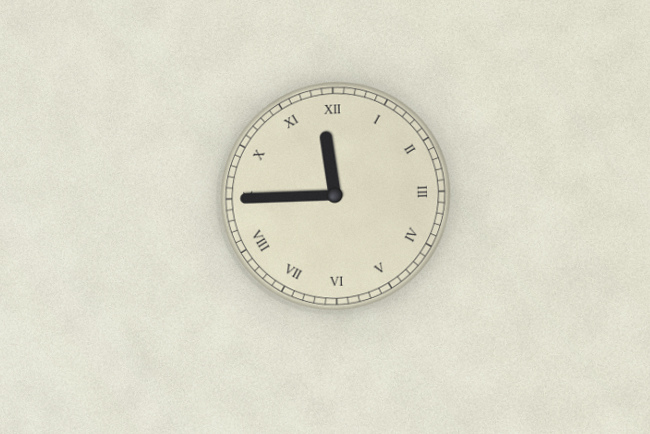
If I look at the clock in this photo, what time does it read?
11:45
